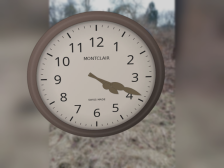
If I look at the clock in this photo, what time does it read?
4:19
